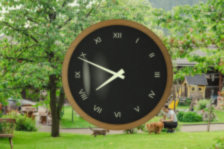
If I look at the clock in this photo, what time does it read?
7:49
